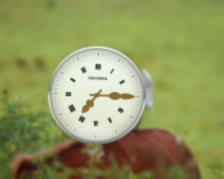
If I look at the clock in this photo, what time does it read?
7:15
